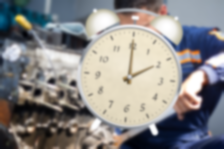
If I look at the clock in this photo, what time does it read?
2:00
